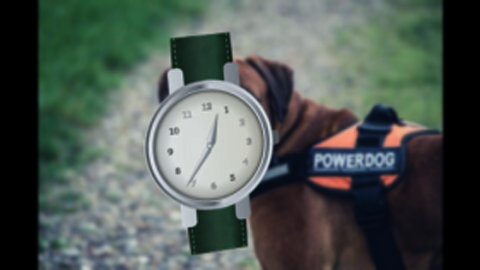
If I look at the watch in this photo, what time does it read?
12:36
